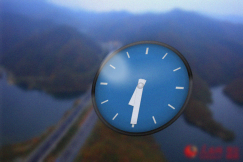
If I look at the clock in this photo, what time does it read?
6:30
